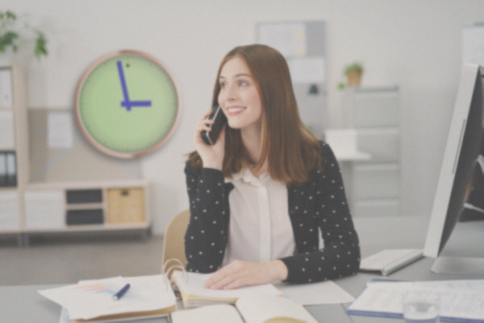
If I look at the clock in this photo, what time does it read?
2:58
